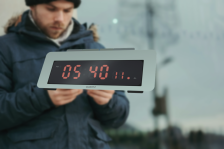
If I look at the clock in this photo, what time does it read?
5:40:11
